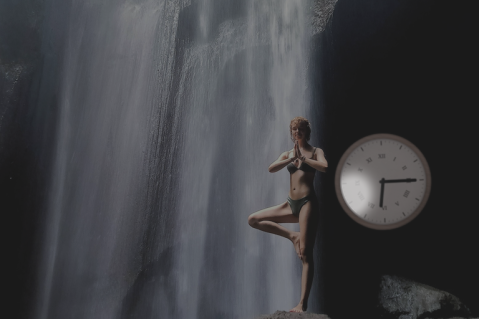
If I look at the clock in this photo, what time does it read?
6:15
